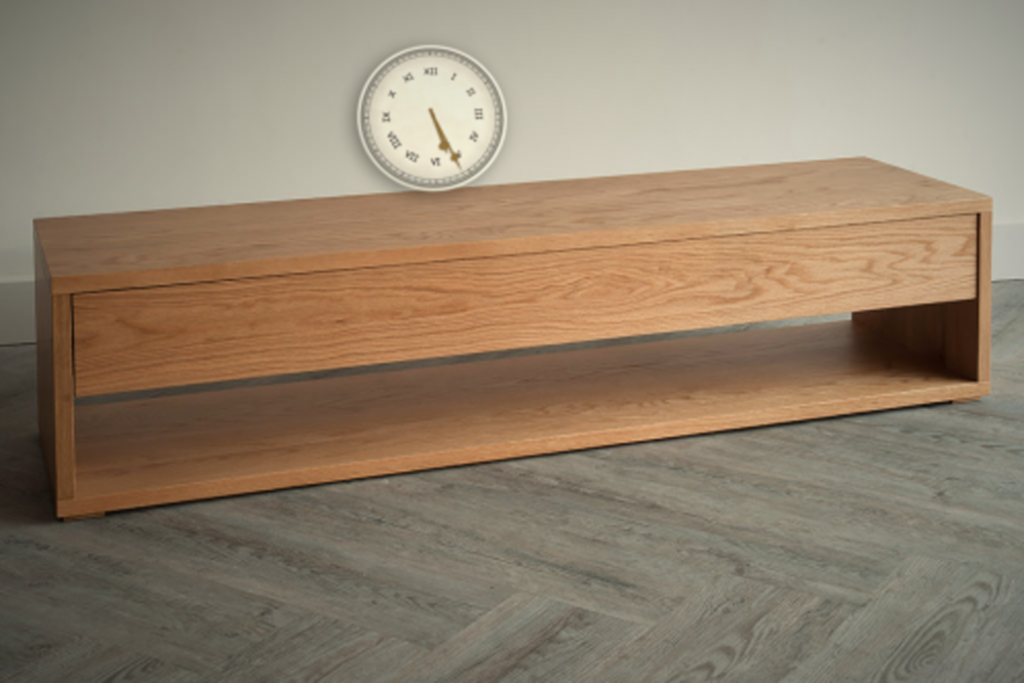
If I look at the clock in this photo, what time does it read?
5:26
